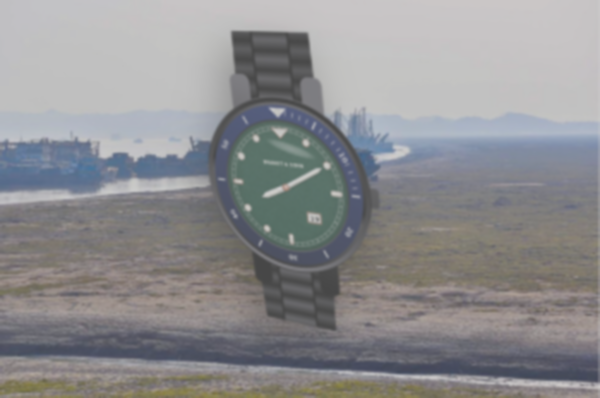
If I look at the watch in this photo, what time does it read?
8:10
